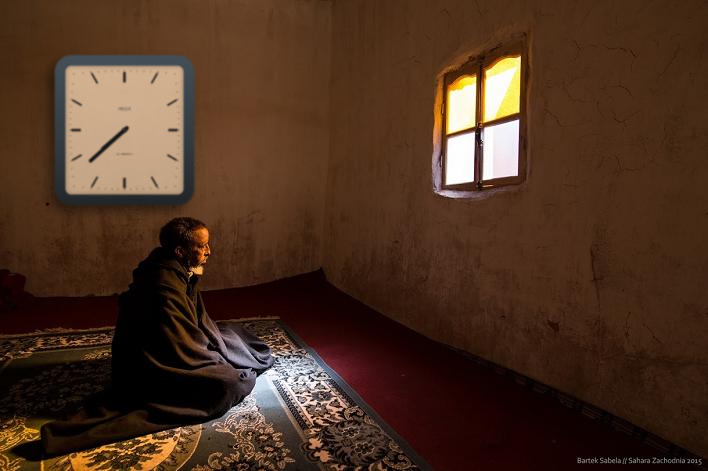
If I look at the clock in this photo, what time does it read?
7:38
